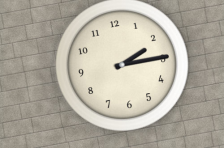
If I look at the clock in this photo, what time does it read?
2:15
